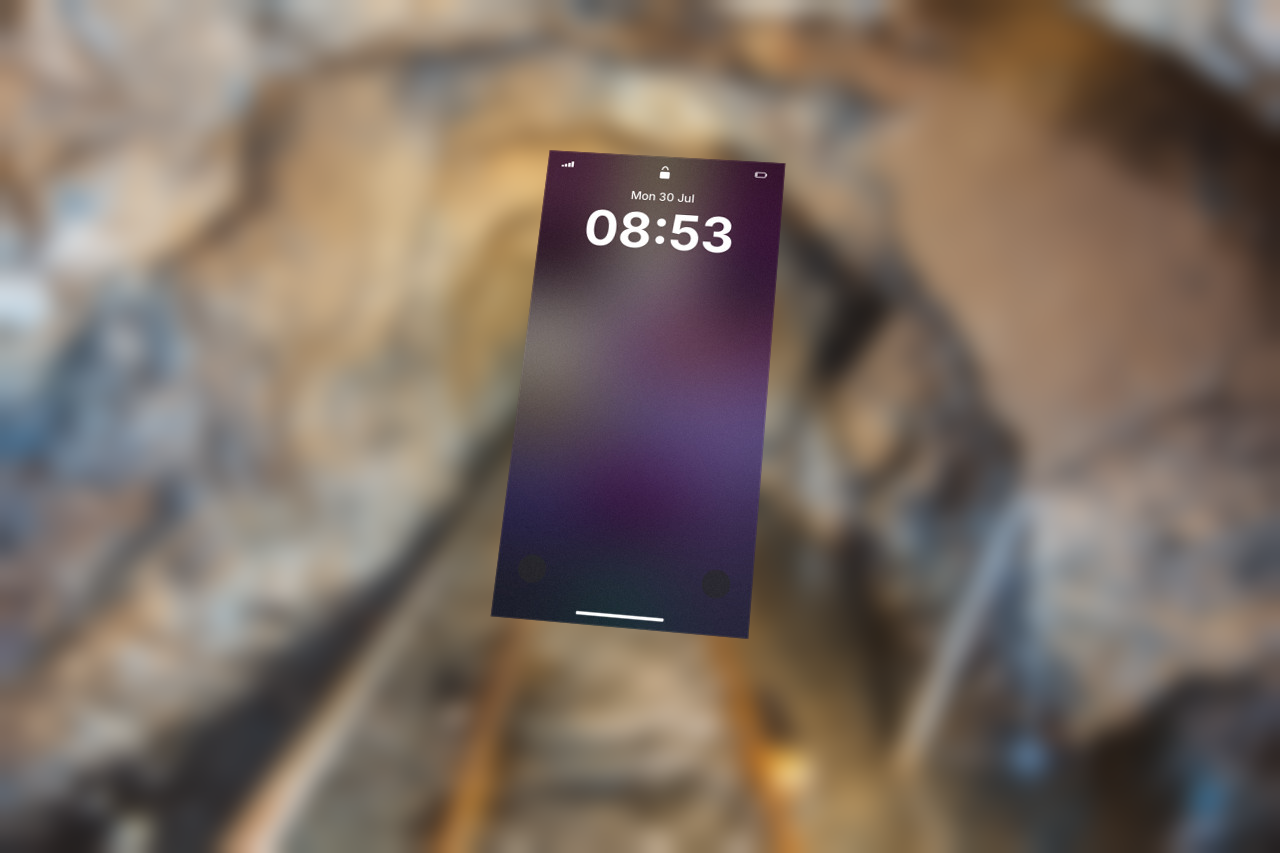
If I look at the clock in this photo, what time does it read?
8:53
